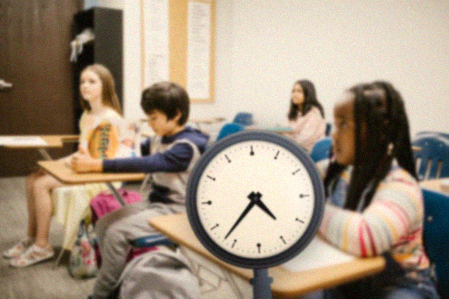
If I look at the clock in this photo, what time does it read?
4:37
